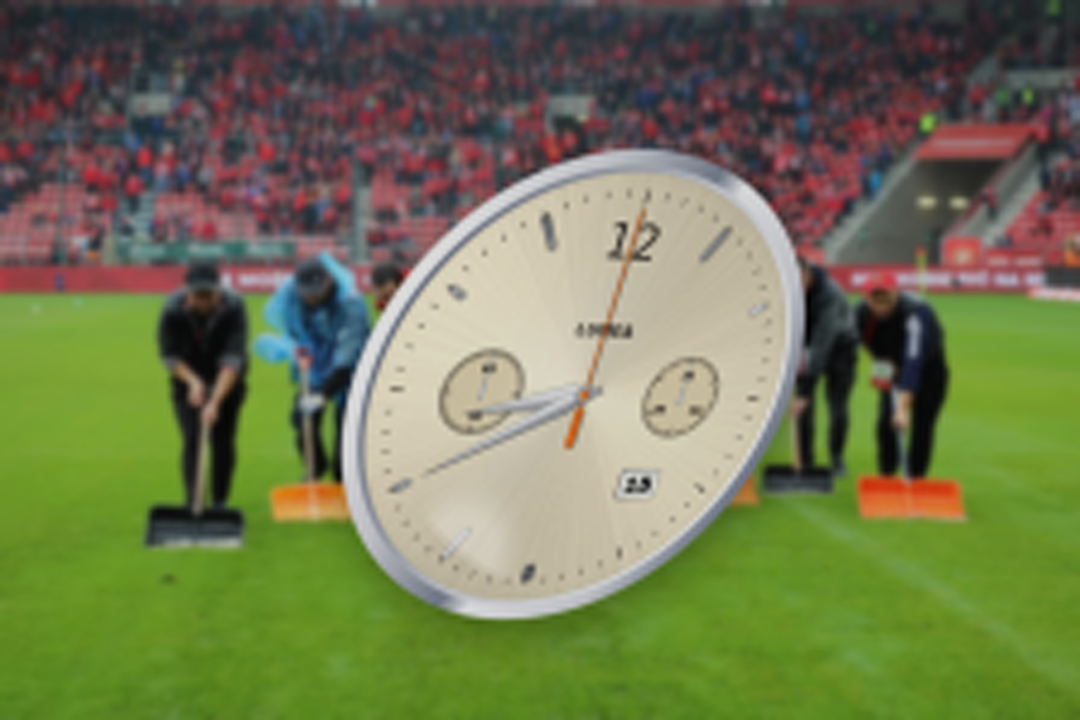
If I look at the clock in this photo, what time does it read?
8:40
